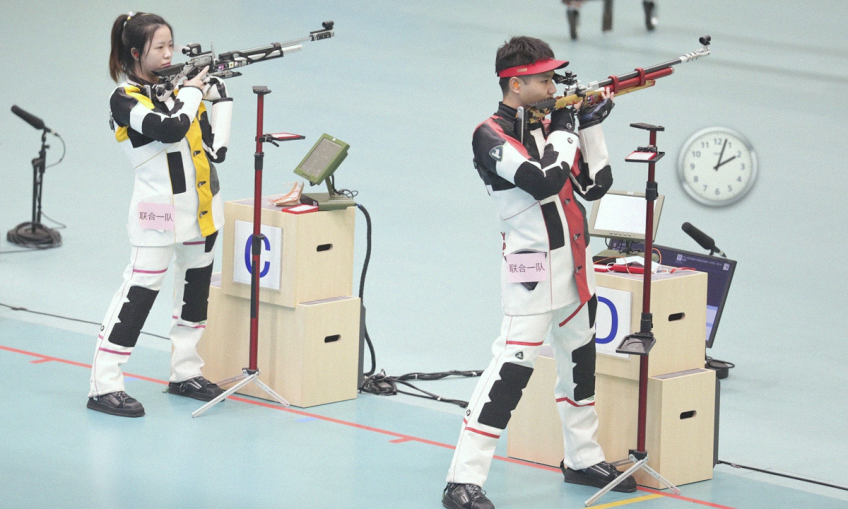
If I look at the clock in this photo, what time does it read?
2:03
